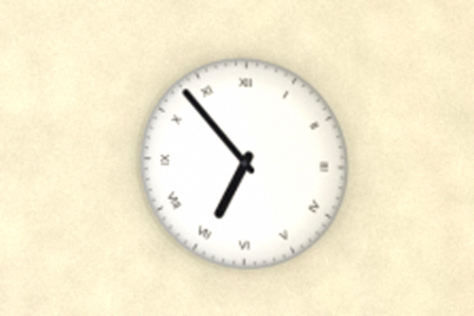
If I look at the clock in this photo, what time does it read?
6:53
